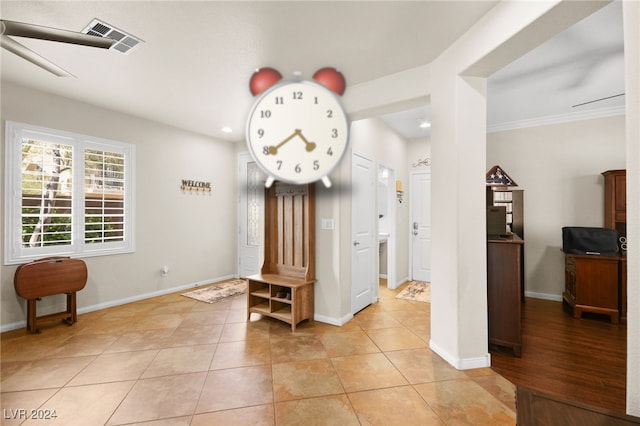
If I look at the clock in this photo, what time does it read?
4:39
